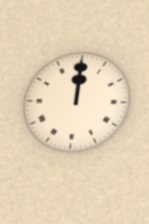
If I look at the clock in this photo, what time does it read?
12:00
